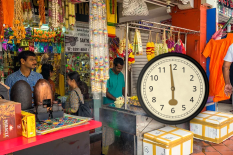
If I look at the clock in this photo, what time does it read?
5:59
